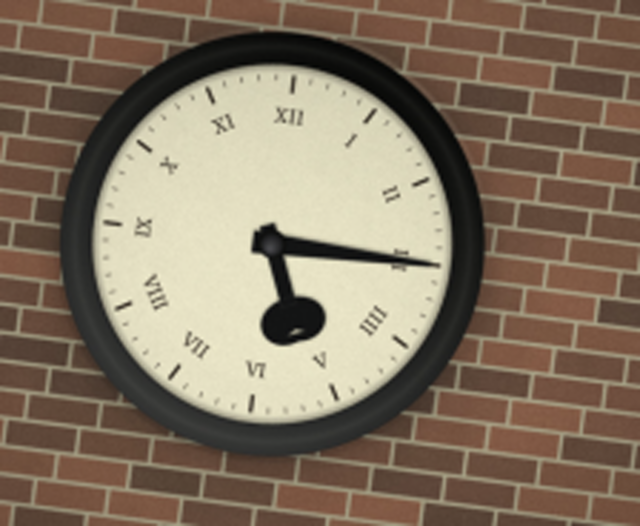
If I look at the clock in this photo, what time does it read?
5:15
